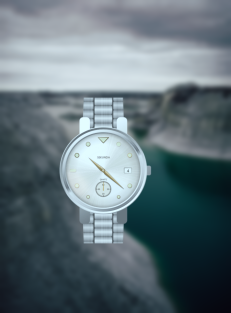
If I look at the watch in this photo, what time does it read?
10:22
